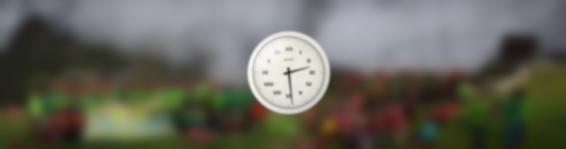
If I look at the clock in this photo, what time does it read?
2:29
